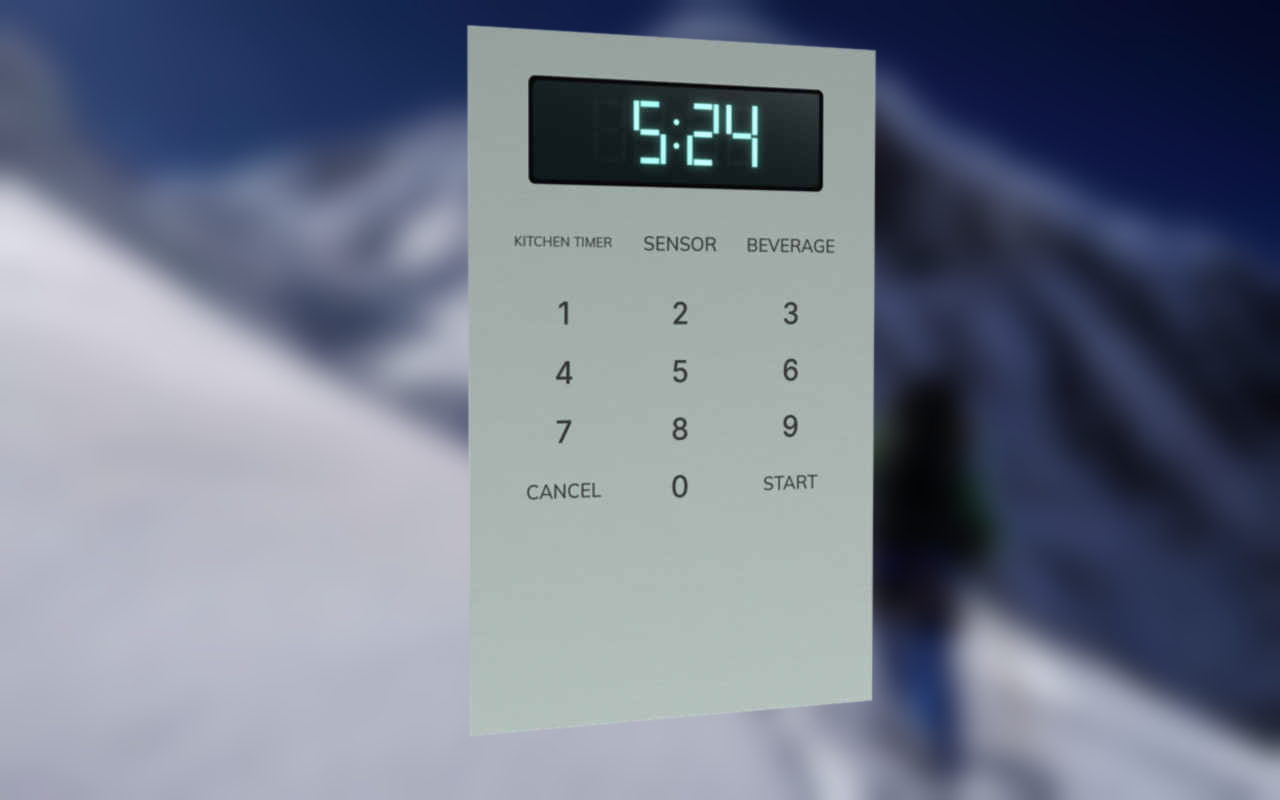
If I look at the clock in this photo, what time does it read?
5:24
